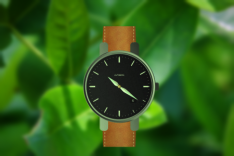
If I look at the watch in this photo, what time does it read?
10:21
